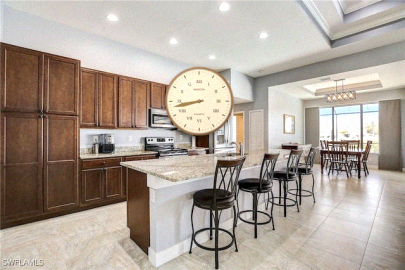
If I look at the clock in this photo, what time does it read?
8:43
